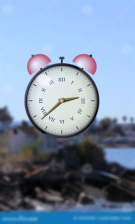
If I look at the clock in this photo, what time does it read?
2:38
